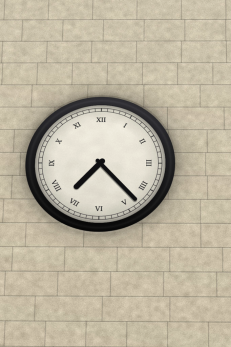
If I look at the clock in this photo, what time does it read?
7:23
